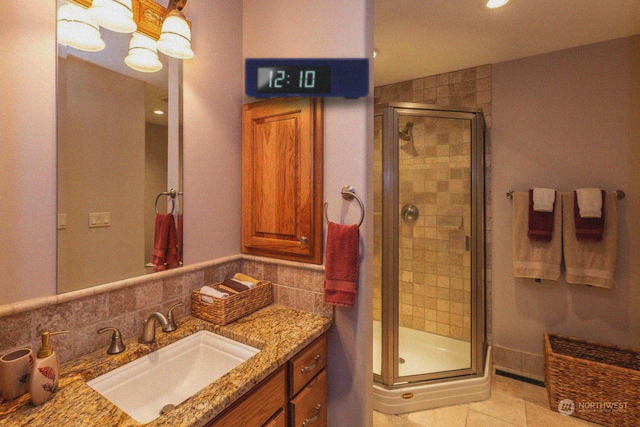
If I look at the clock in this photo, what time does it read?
12:10
